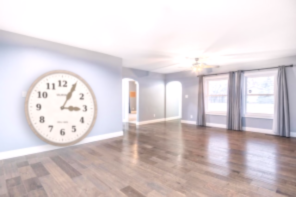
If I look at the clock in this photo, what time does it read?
3:05
